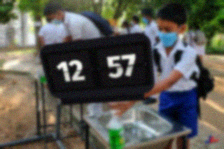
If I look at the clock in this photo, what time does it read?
12:57
